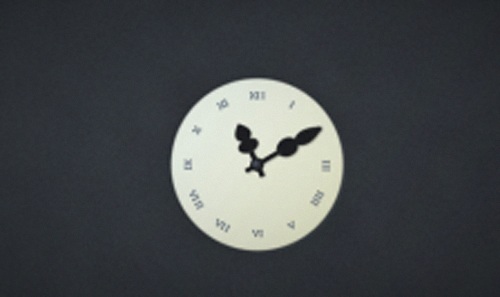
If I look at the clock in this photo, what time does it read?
11:10
